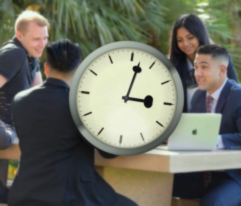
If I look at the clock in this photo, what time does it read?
3:02
